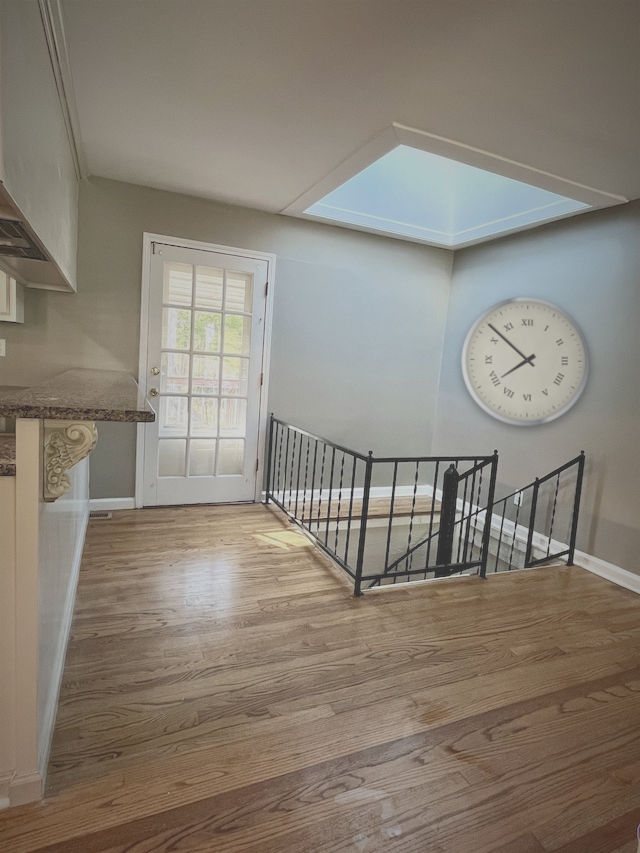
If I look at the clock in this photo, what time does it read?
7:52
